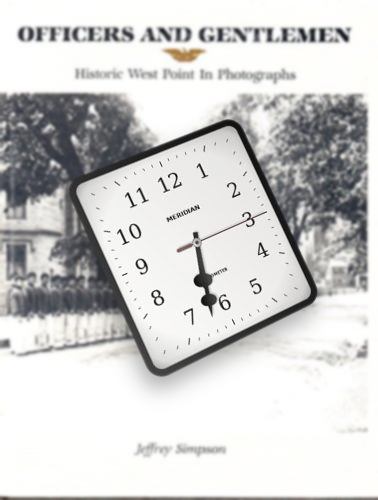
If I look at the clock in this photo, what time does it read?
6:32:15
